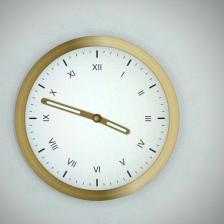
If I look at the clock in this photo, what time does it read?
3:48
